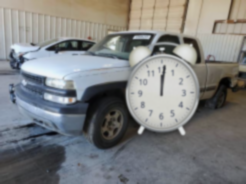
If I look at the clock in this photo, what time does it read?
12:01
